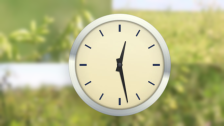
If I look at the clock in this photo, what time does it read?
12:28
